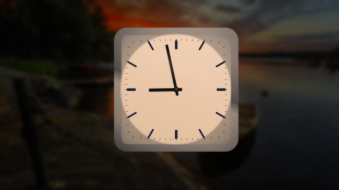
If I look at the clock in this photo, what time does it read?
8:58
